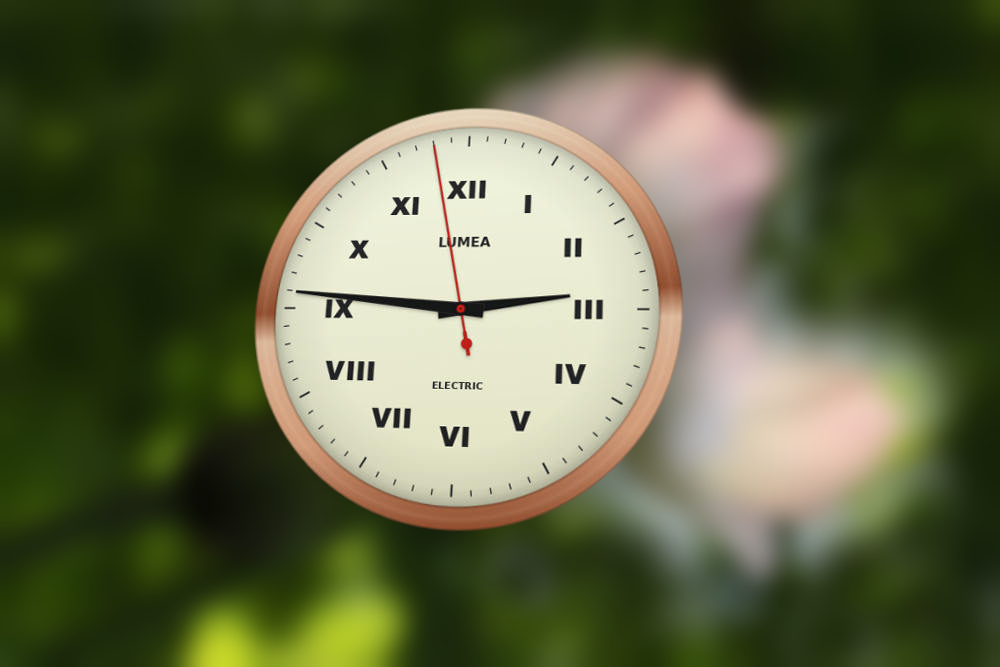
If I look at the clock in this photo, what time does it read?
2:45:58
